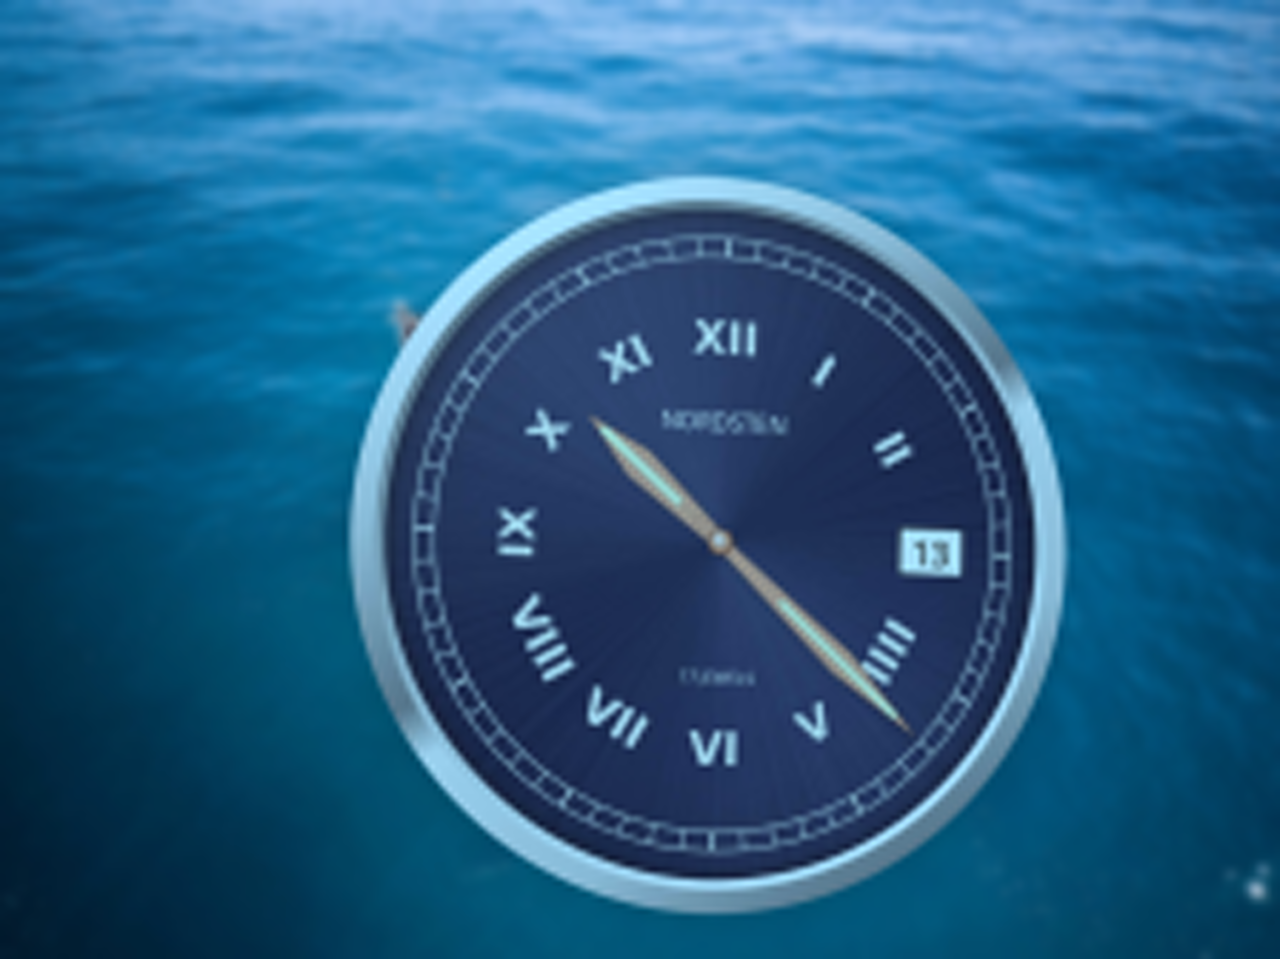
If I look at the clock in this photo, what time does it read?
10:22
